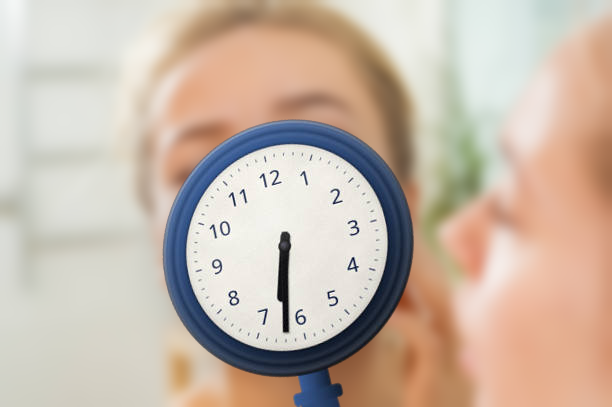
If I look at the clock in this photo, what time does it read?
6:32
